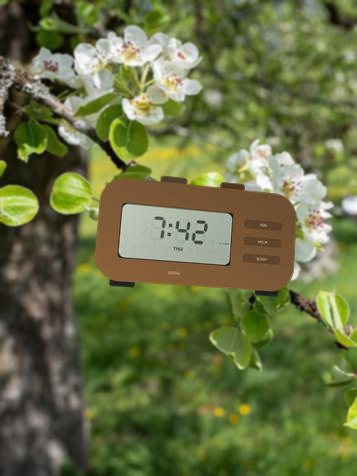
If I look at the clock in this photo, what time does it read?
7:42
